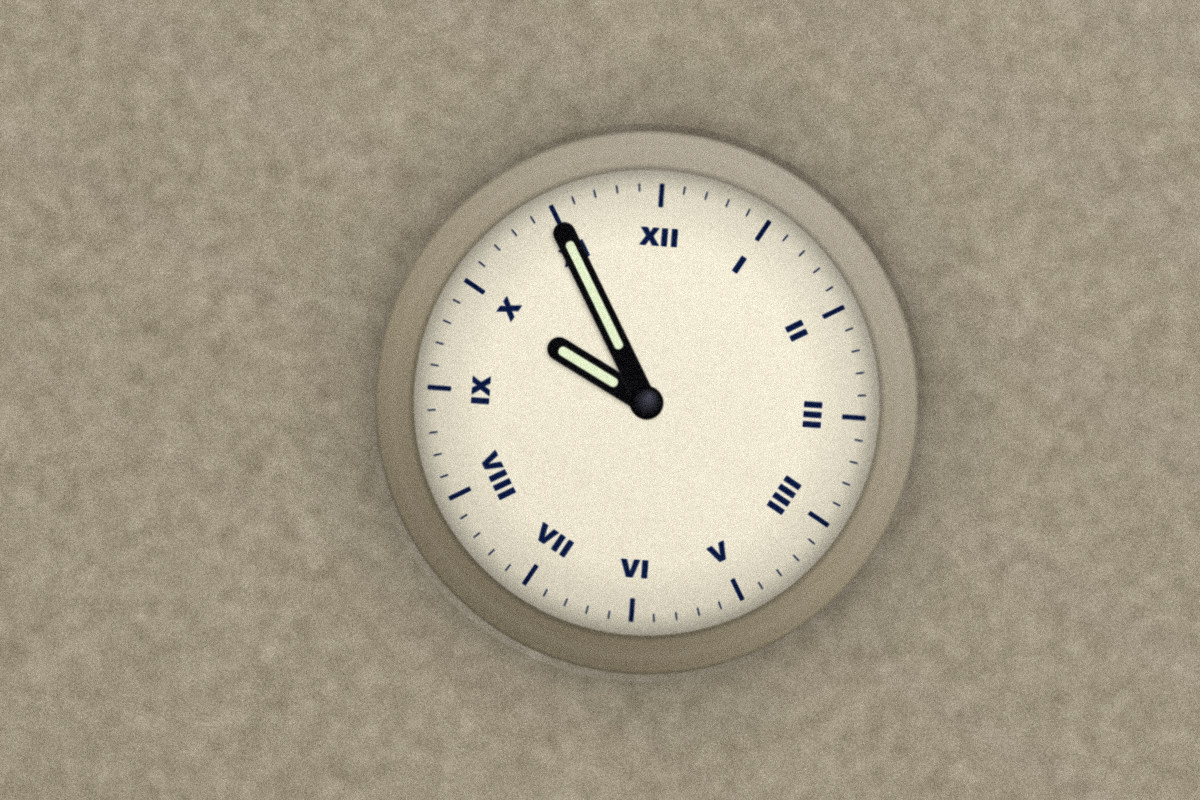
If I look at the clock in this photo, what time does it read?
9:55
